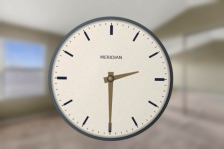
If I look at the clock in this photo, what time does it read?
2:30
